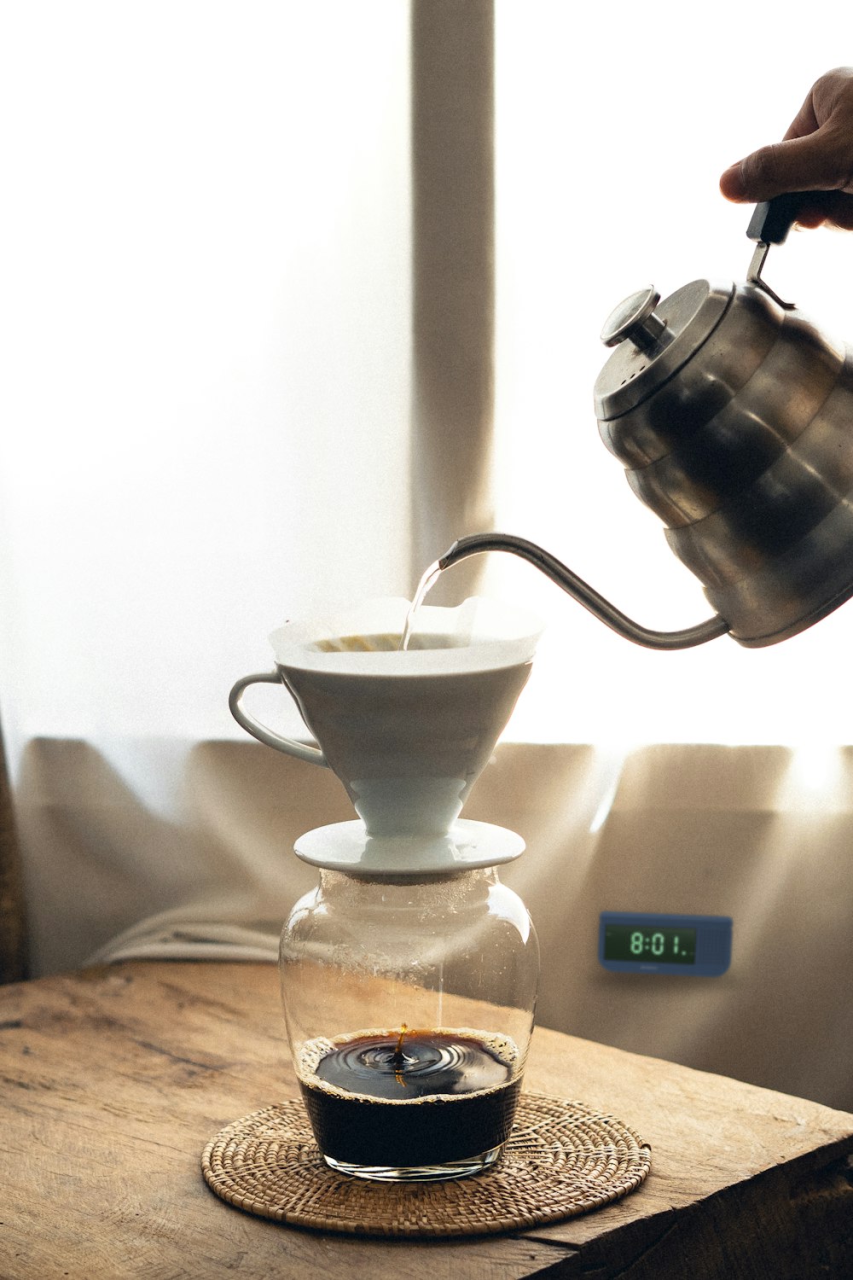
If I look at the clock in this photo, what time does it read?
8:01
